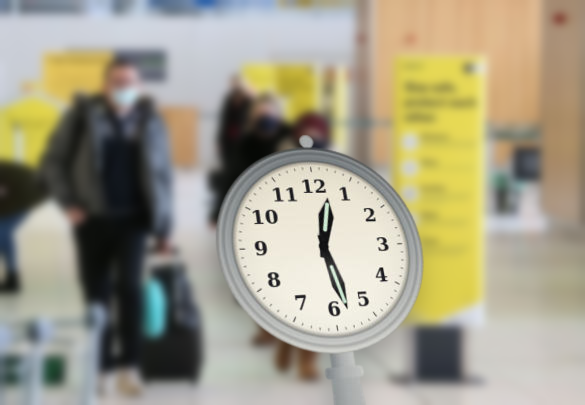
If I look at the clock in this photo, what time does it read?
12:28
